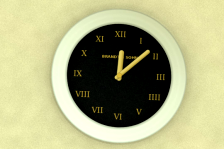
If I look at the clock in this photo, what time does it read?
12:08
